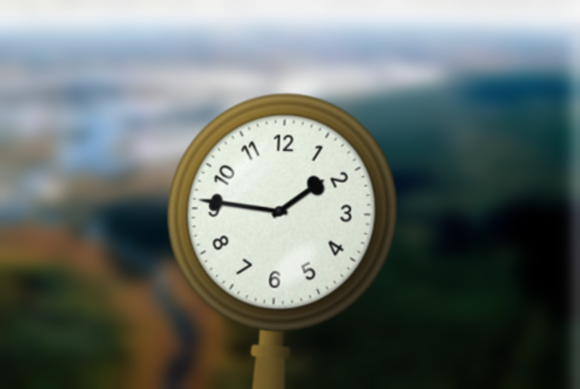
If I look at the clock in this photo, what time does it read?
1:46
